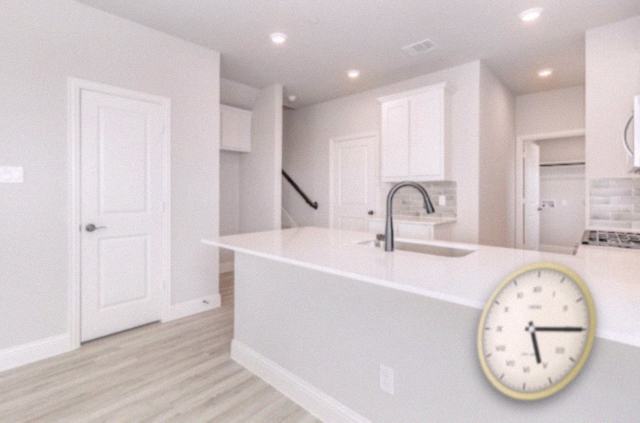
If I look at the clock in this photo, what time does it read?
5:15
